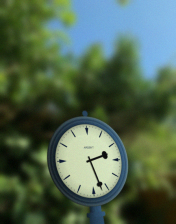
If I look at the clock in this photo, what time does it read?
2:27
